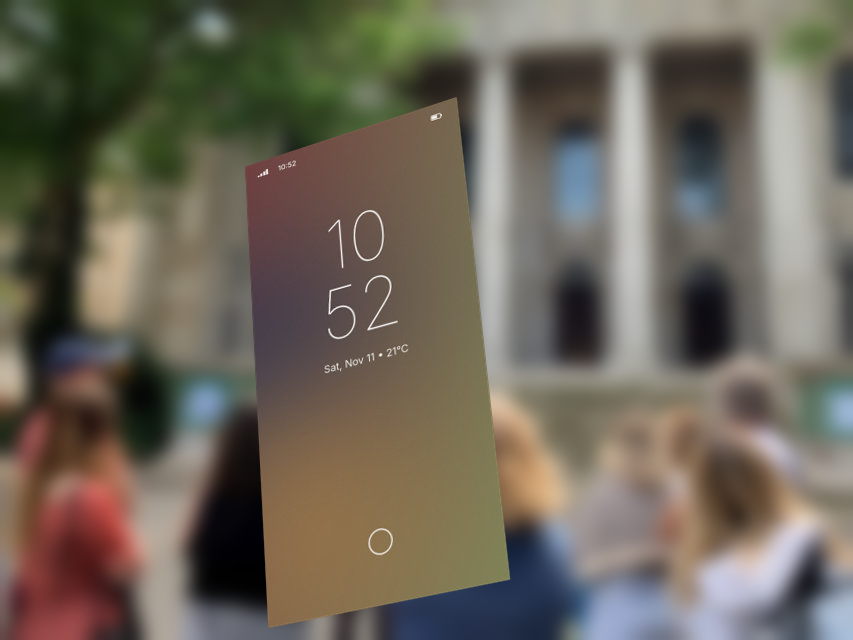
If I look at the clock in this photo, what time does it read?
10:52
